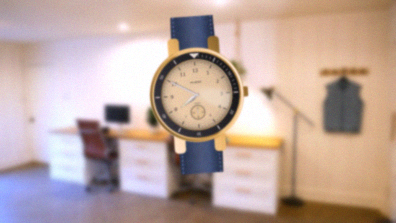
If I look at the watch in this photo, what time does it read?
7:50
